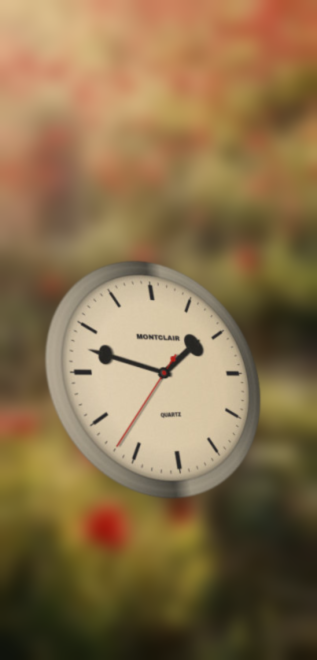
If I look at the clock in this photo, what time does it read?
1:47:37
